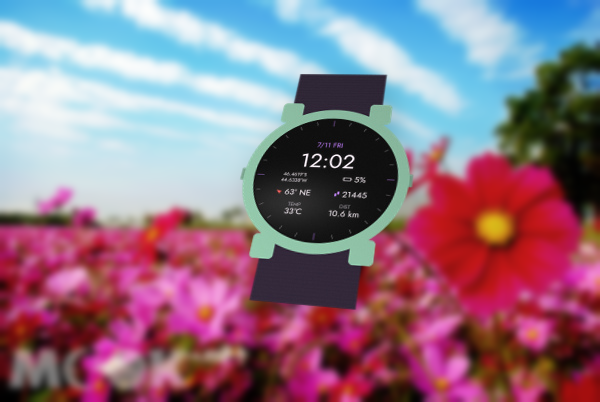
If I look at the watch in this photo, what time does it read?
12:02
